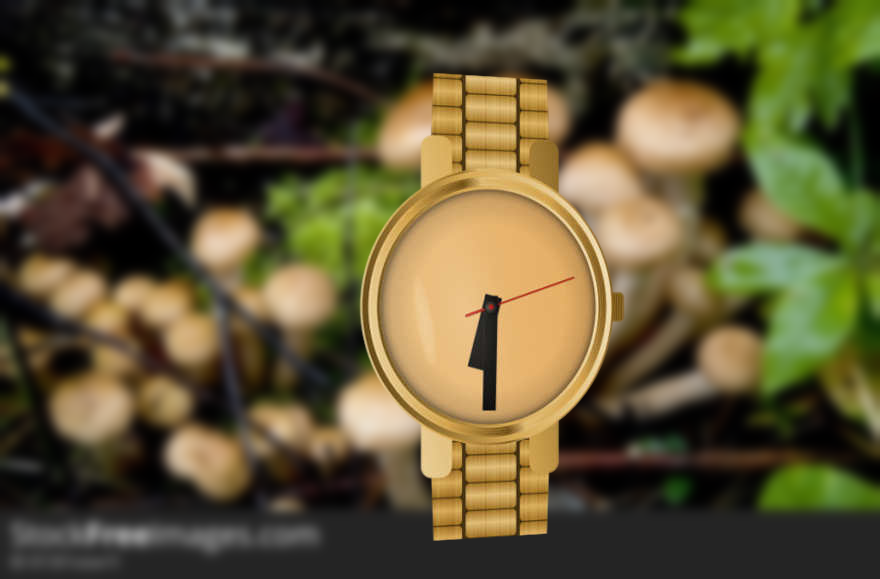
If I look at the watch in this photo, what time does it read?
6:30:12
